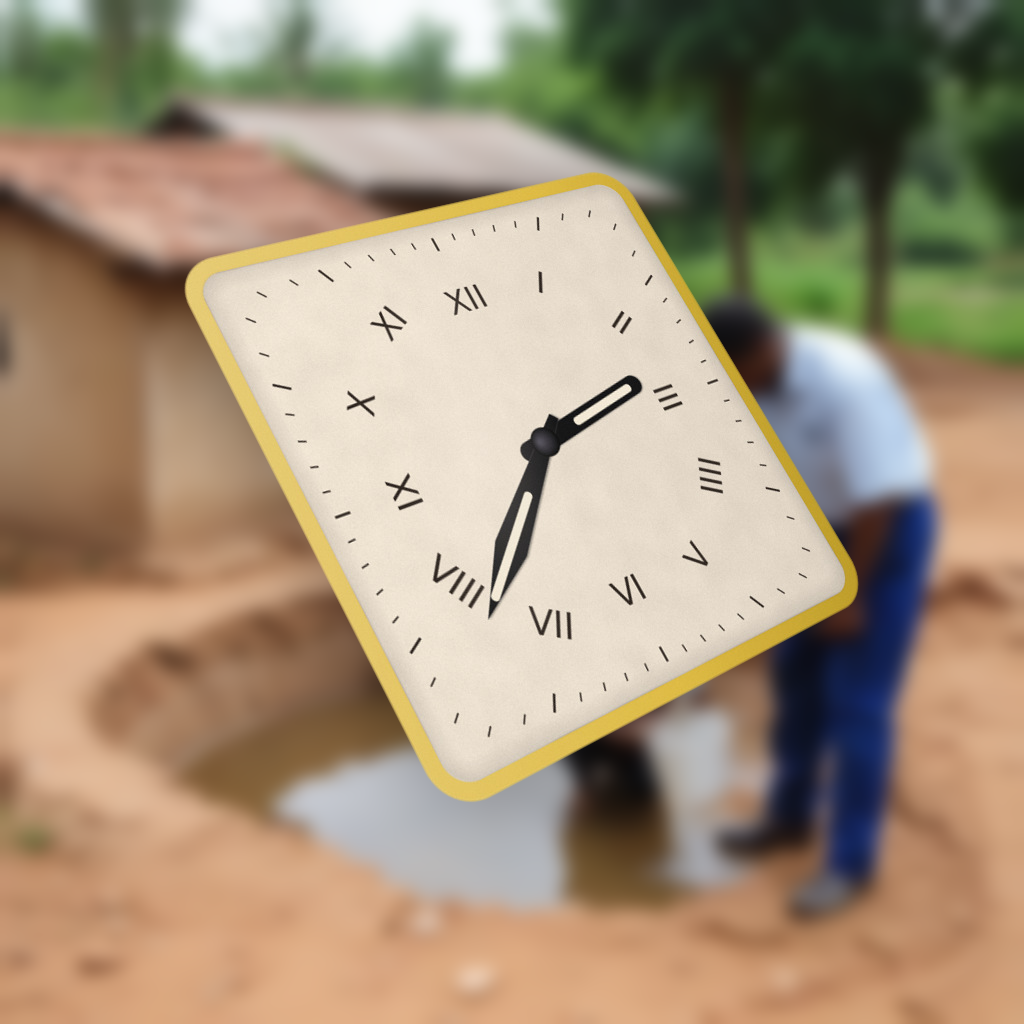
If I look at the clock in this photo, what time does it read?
2:38
